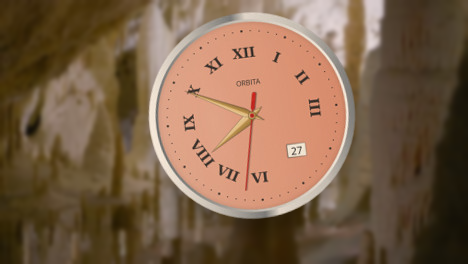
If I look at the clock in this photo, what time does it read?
7:49:32
